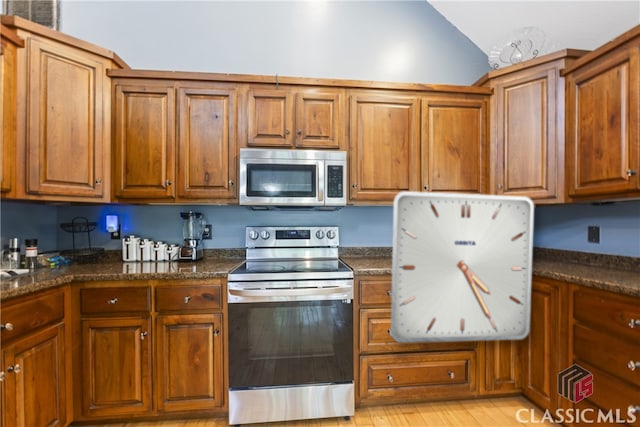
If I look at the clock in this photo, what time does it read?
4:25
